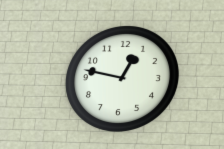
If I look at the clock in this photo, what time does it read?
12:47
